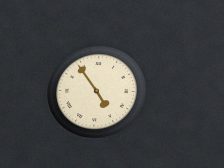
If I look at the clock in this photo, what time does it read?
4:54
